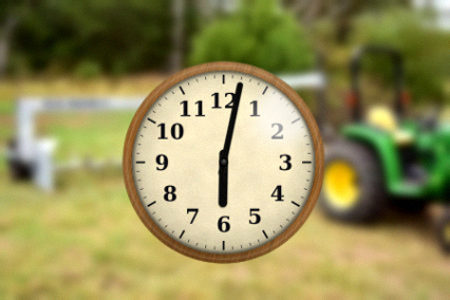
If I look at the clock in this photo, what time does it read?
6:02
